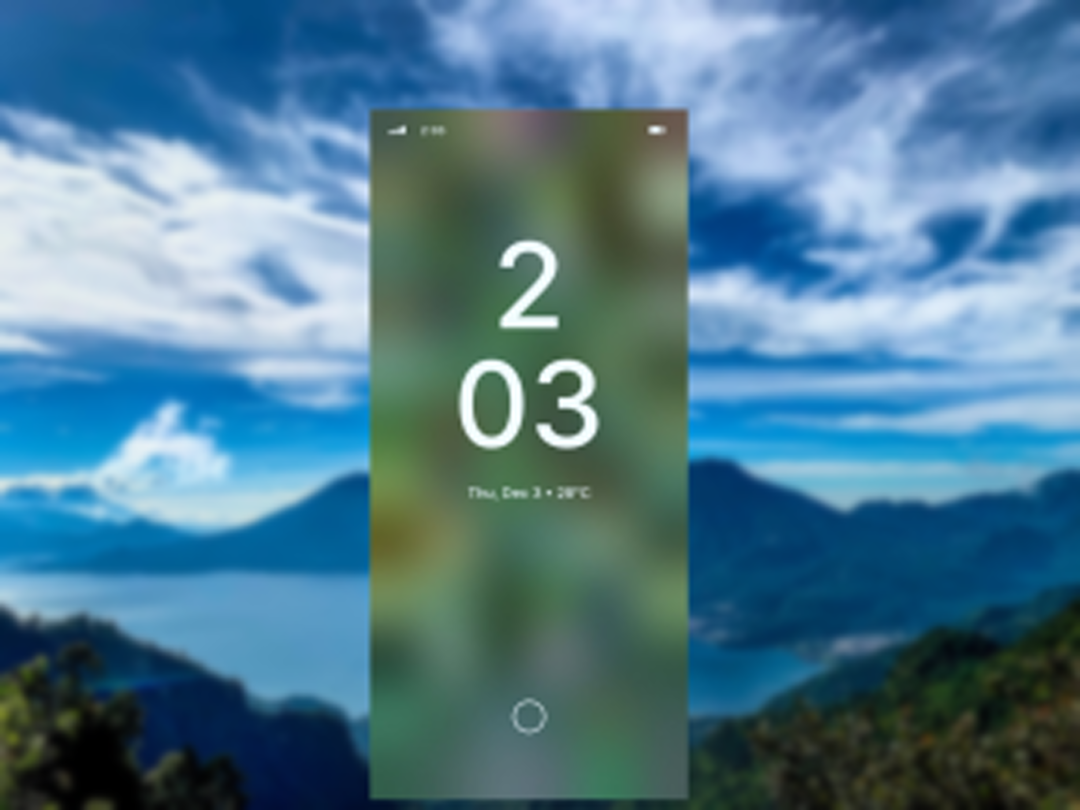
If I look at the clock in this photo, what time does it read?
2:03
